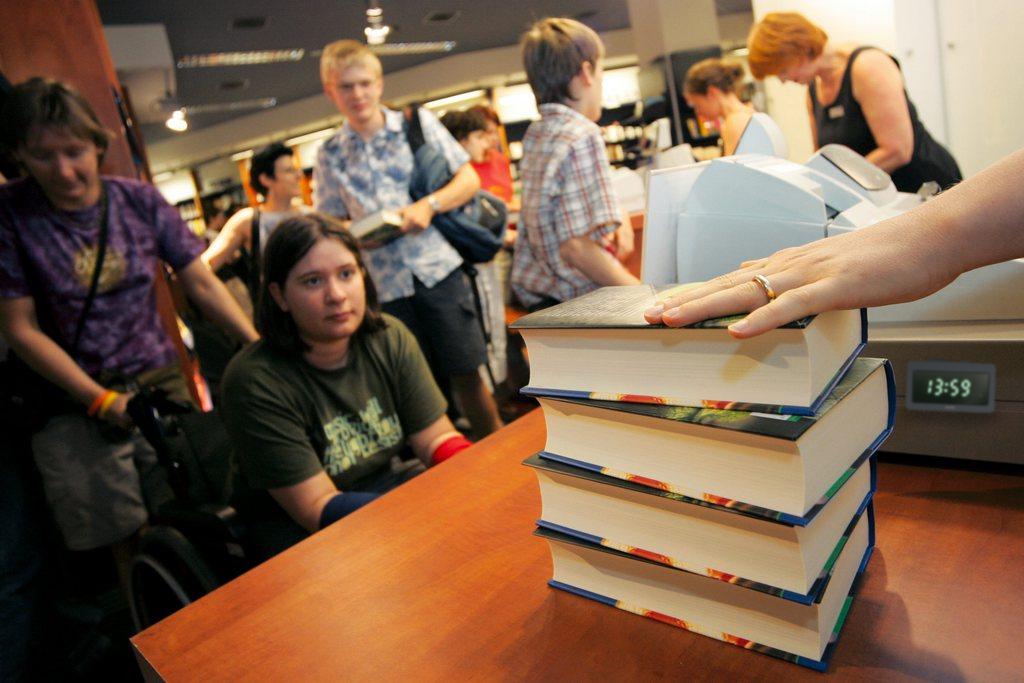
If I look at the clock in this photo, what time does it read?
13:59
